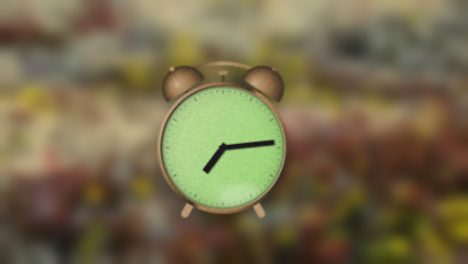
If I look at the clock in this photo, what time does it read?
7:14
